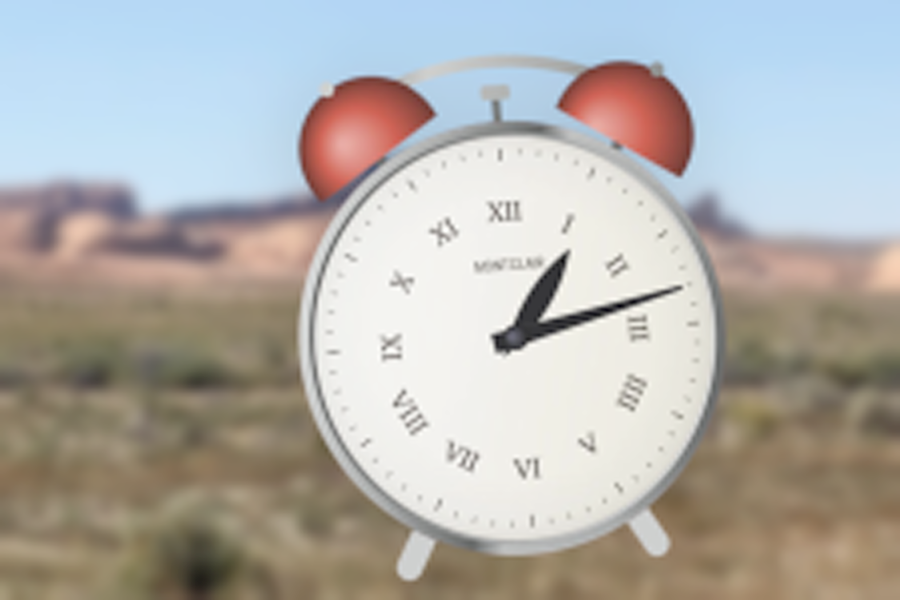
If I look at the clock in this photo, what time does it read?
1:13
